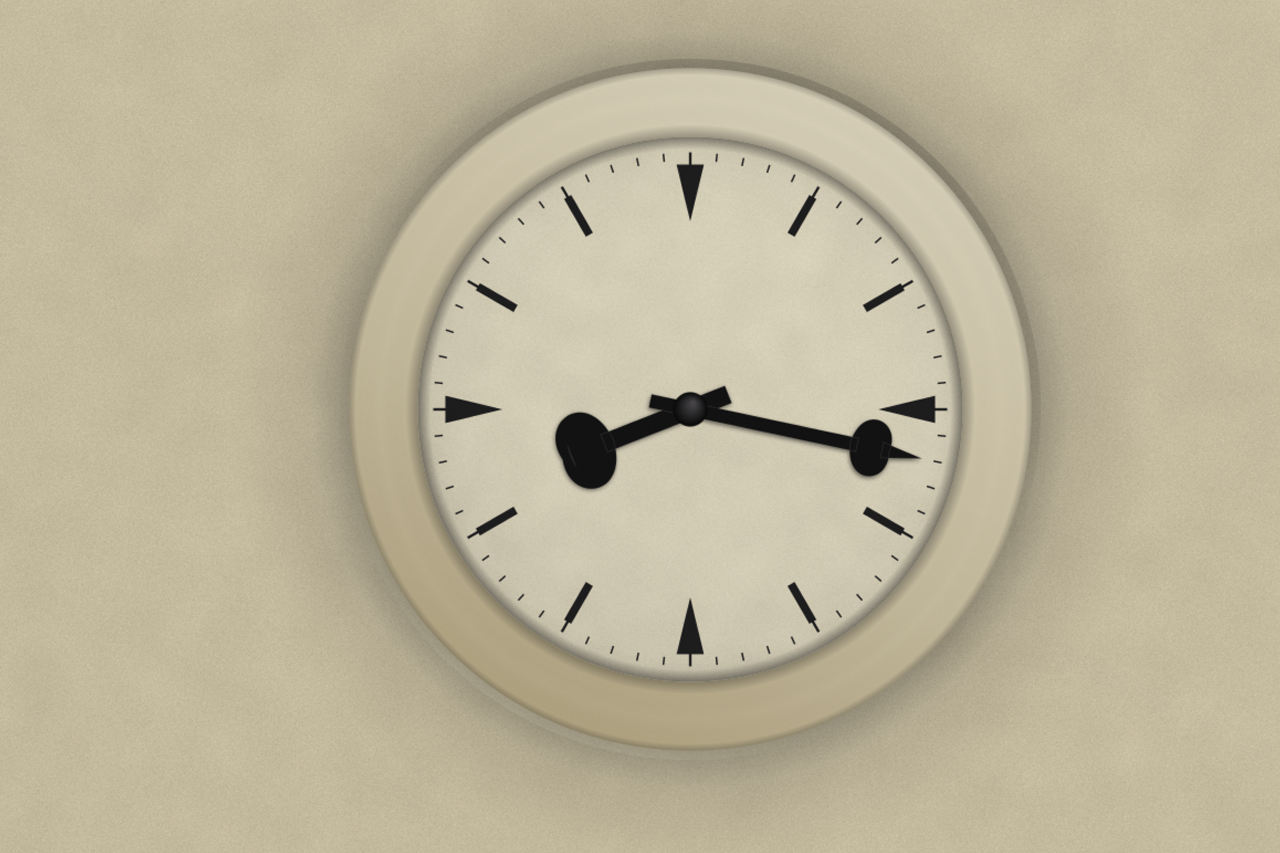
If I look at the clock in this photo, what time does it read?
8:17
